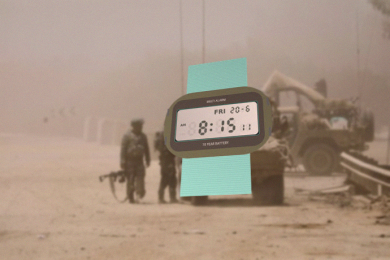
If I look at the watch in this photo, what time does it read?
8:15:11
